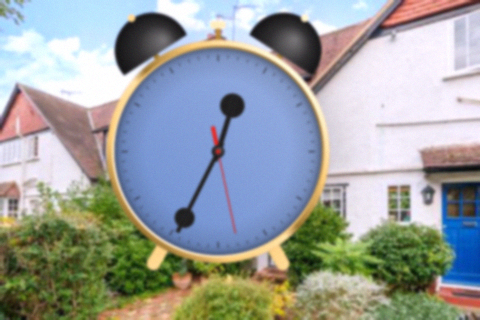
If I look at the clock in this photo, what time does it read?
12:34:28
